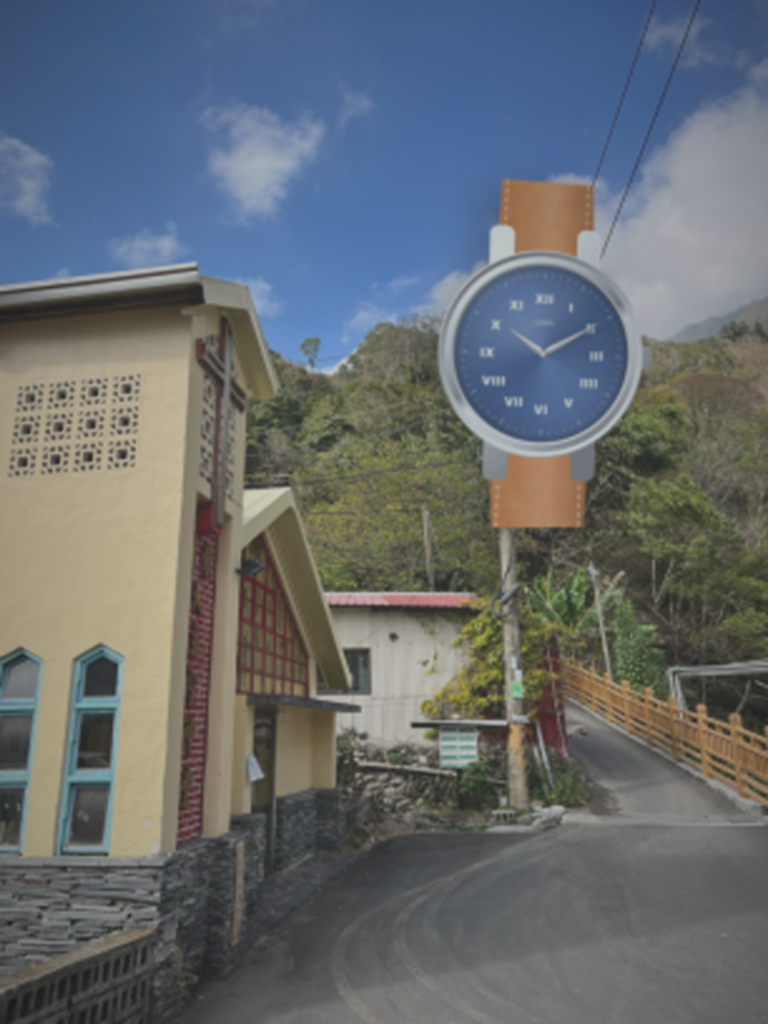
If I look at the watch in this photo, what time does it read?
10:10
